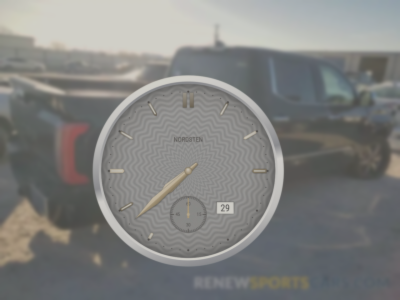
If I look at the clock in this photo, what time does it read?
7:38
